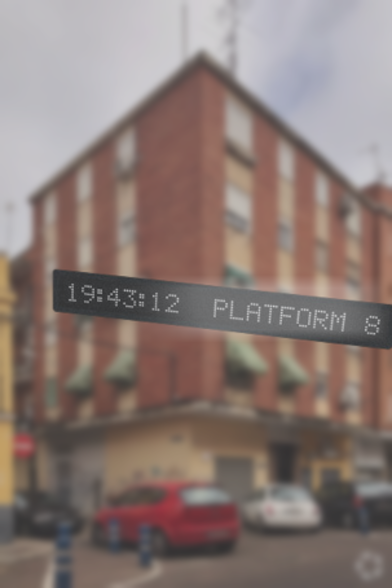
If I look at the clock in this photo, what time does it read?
19:43:12
